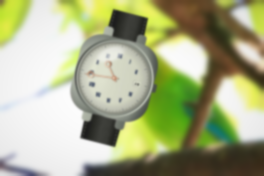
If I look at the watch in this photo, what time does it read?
10:44
